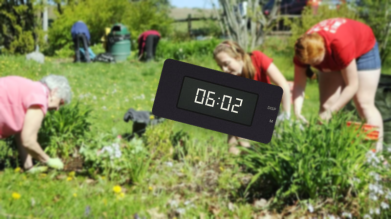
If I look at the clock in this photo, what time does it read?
6:02
